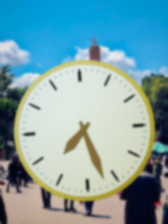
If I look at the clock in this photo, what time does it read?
7:27
